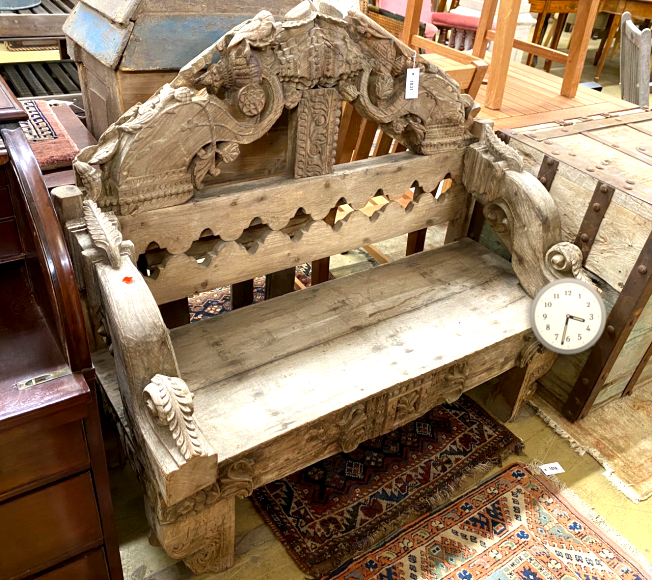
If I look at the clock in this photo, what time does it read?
3:32
